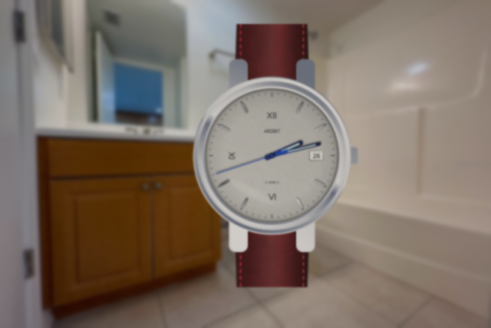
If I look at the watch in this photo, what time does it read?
2:12:42
